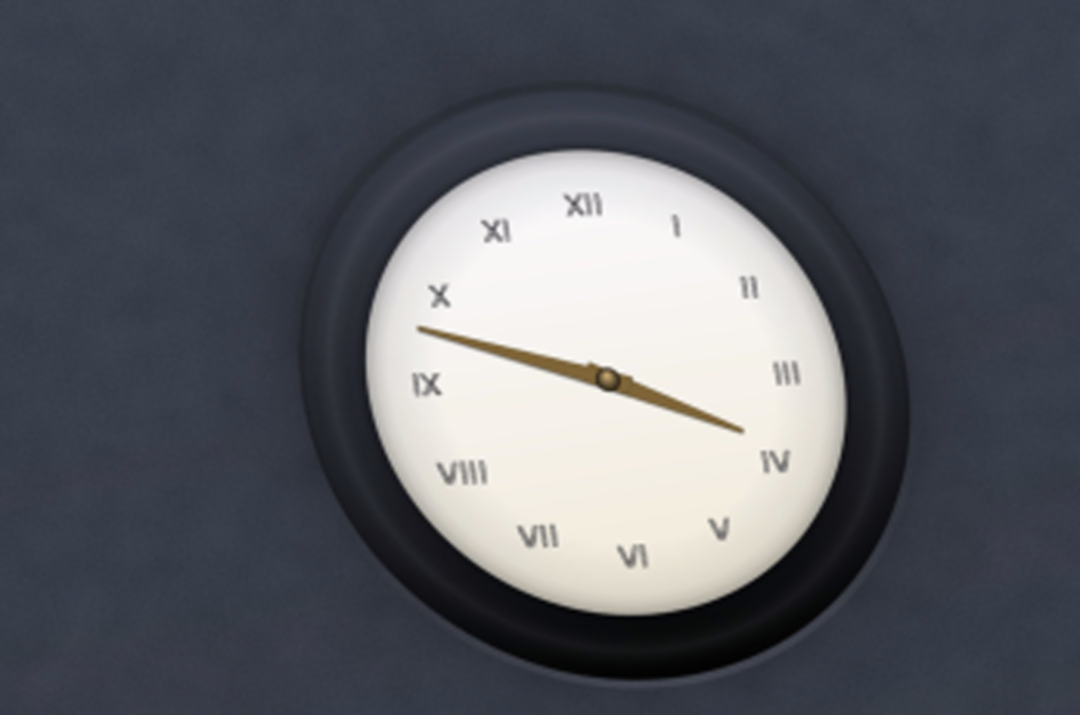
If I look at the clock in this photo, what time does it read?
3:48
